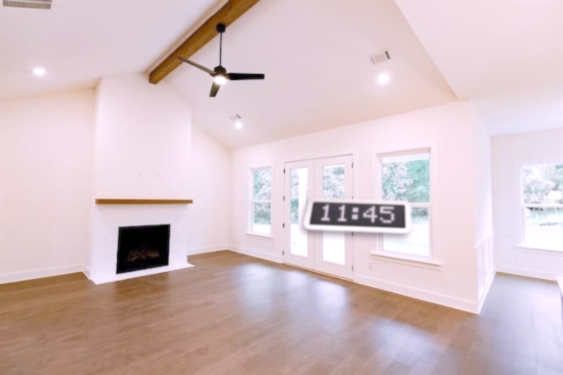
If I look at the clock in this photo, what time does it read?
11:45
